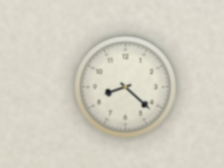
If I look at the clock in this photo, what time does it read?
8:22
